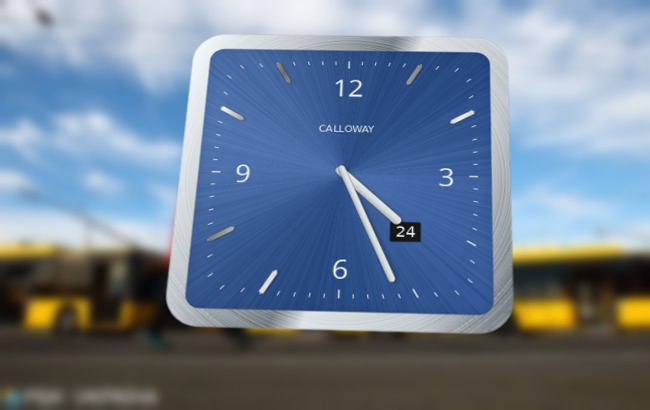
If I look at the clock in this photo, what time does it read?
4:26
